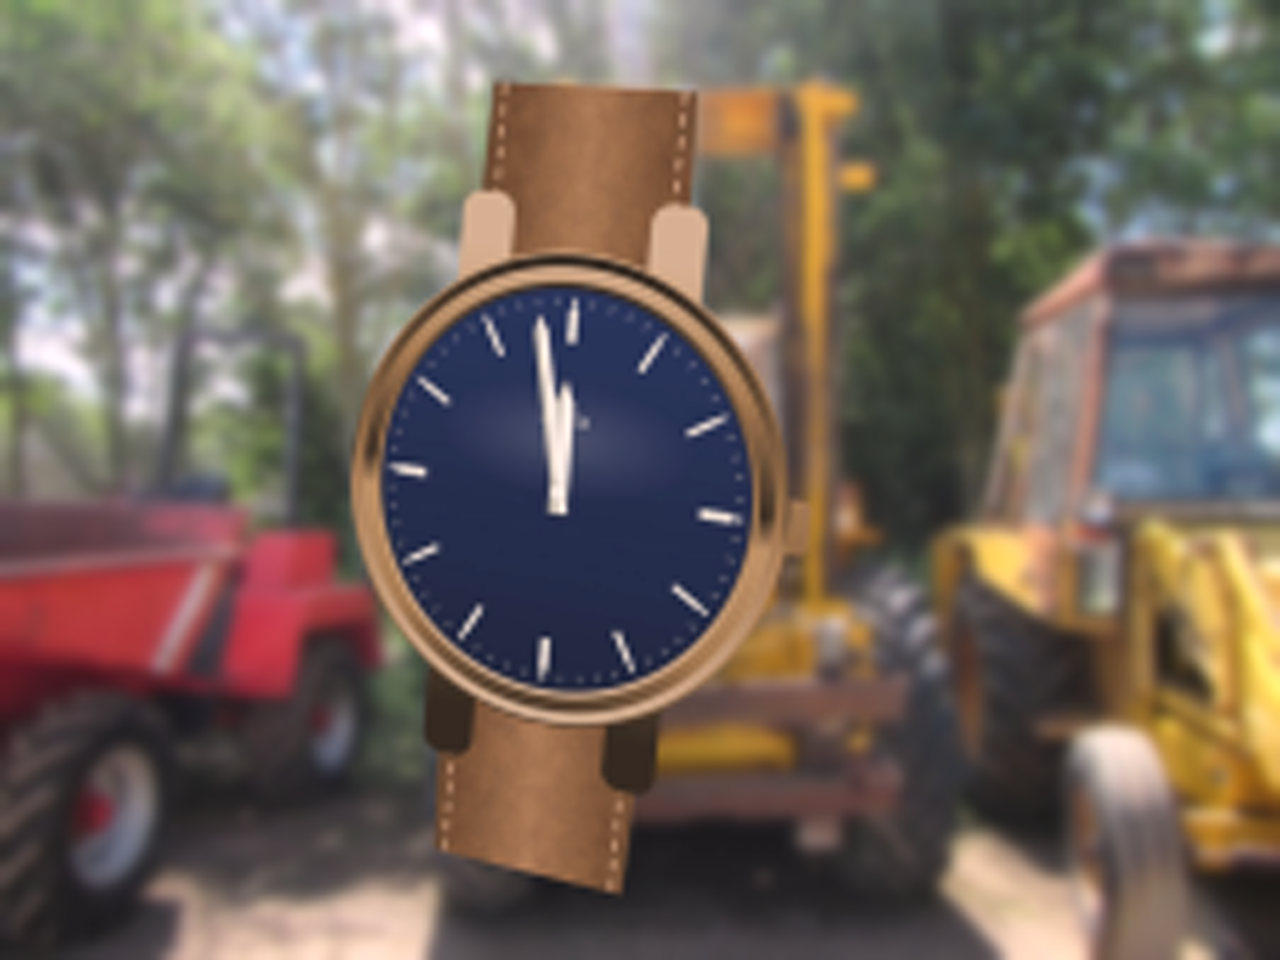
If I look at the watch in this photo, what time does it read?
11:58
